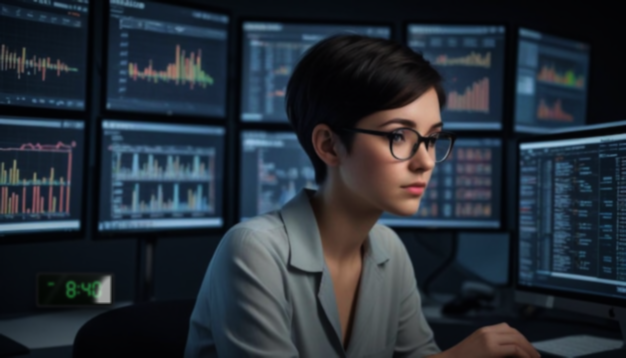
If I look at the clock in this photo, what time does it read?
8:40
